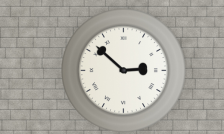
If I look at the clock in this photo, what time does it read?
2:52
